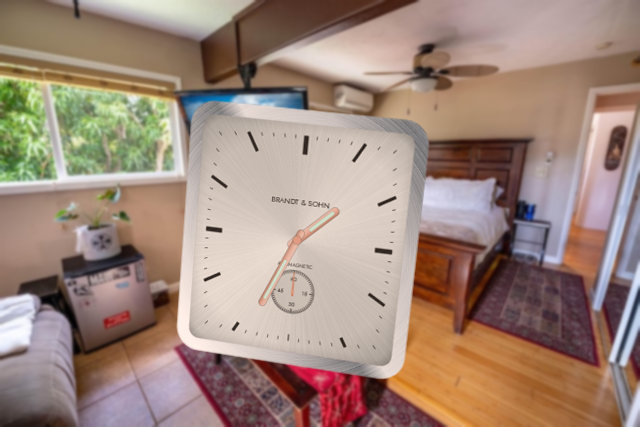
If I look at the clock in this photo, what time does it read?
1:34
